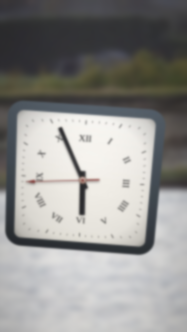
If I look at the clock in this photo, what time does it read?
5:55:44
